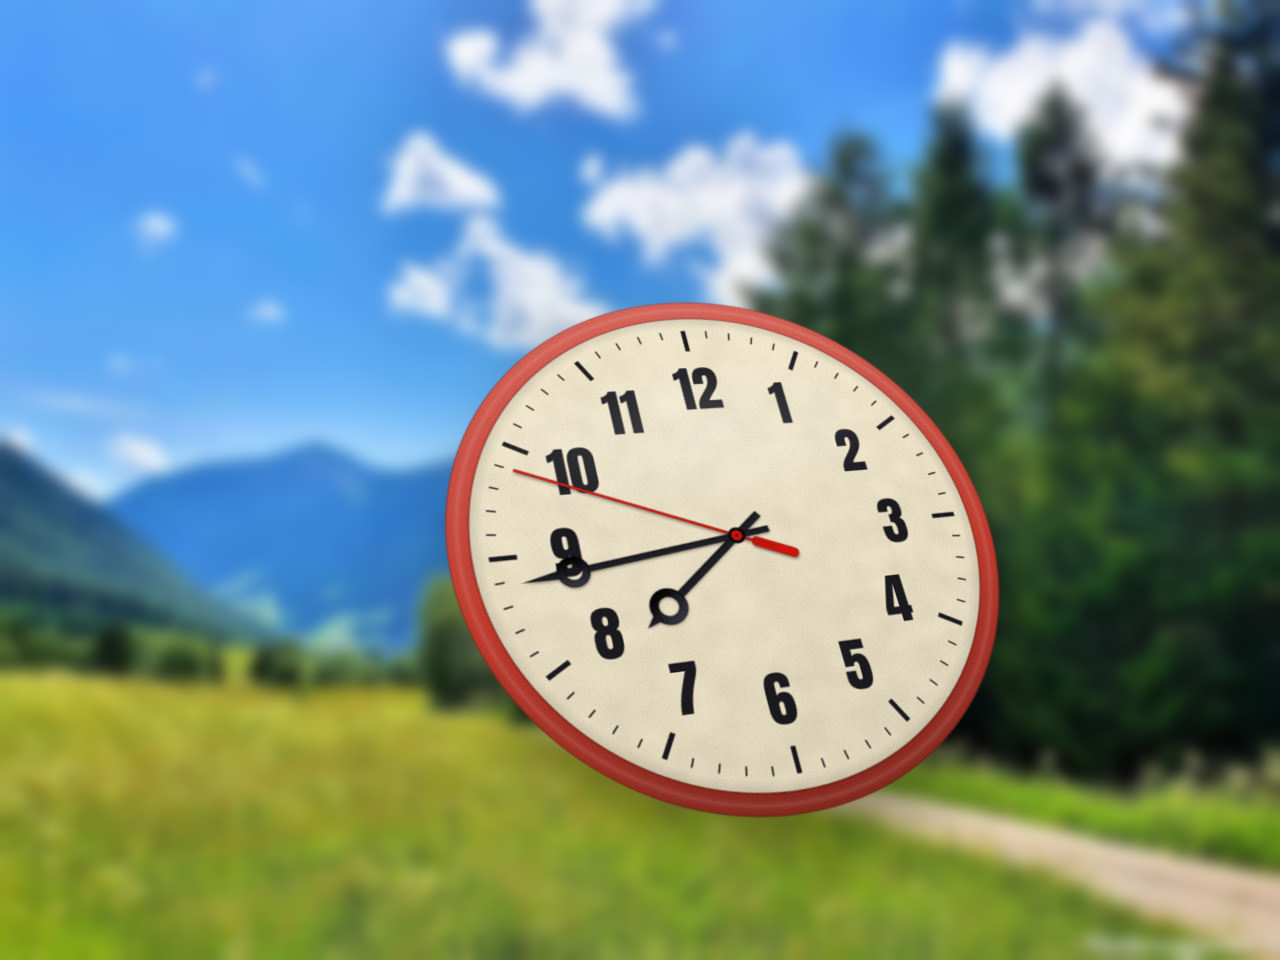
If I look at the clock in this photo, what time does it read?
7:43:49
